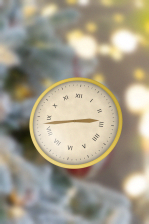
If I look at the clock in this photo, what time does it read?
2:43
